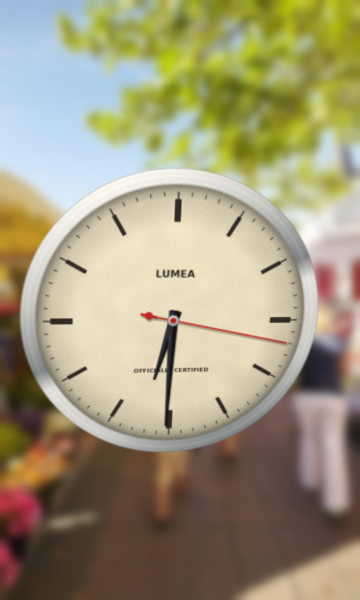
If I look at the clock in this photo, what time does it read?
6:30:17
